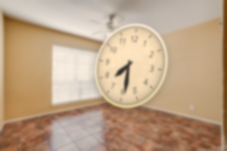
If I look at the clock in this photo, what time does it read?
7:29
